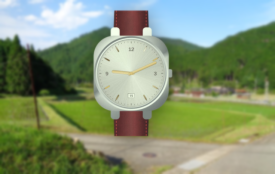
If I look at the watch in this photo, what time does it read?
9:11
